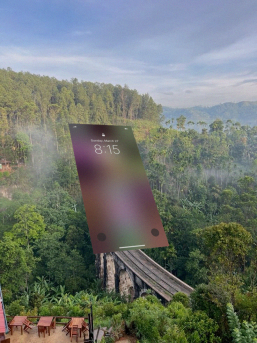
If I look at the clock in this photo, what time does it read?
8:15
